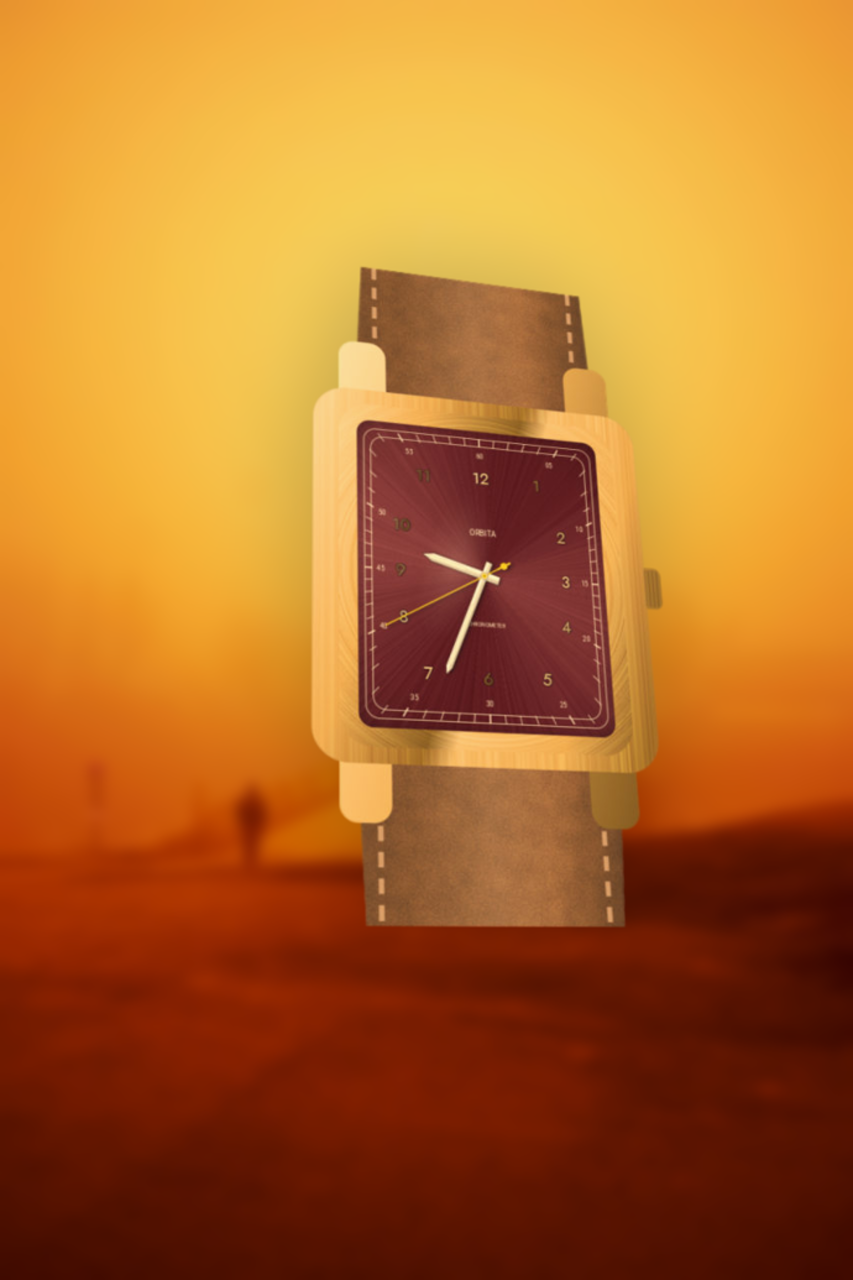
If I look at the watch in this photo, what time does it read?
9:33:40
